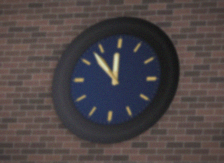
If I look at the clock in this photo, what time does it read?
11:53
